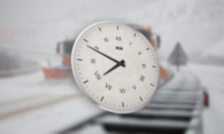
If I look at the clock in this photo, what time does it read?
7:49
